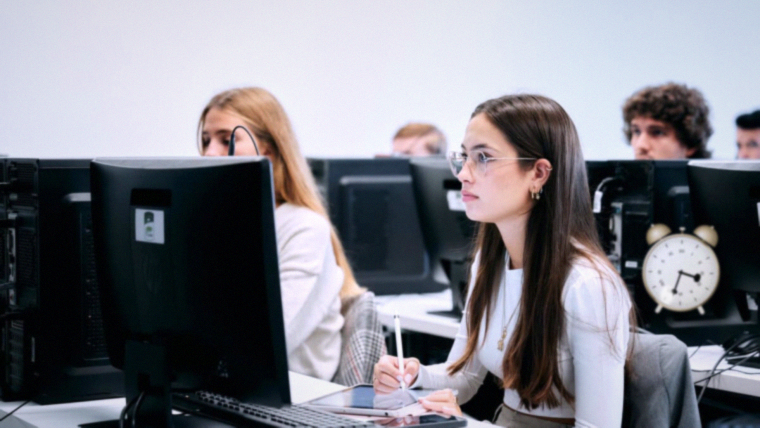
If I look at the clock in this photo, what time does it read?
3:33
